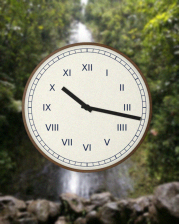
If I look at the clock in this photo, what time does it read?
10:17
